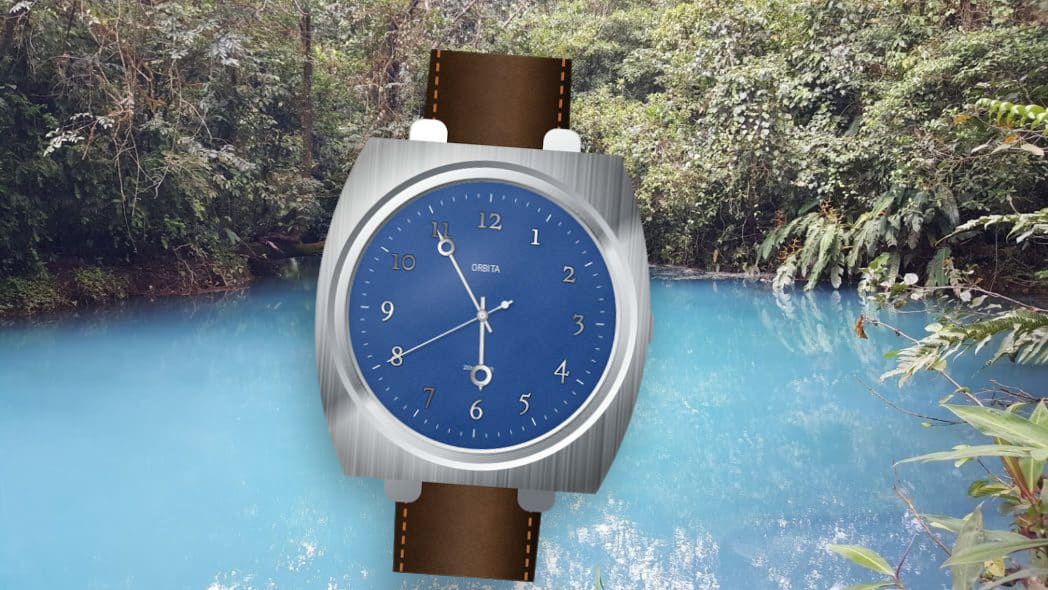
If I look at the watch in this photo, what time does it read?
5:54:40
